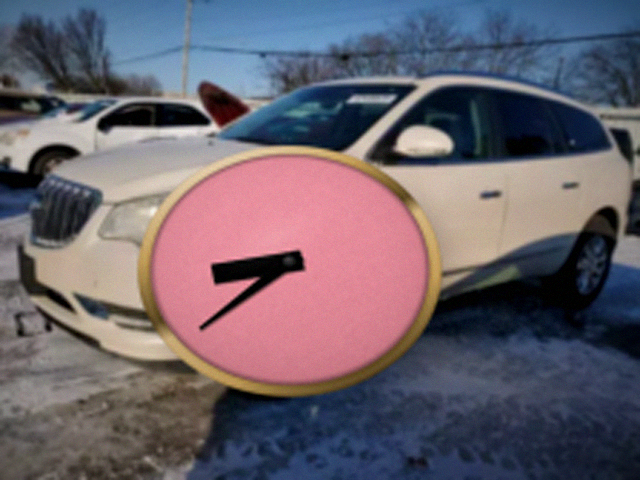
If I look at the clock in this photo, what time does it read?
8:38
